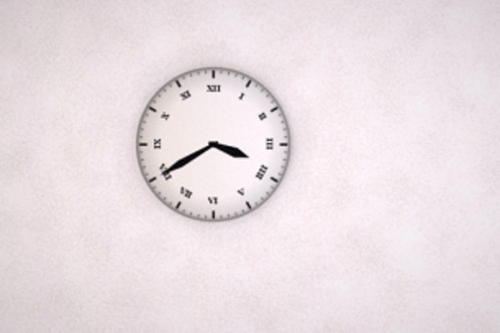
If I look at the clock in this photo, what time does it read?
3:40
